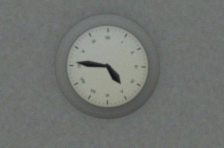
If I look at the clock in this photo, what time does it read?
4:46
